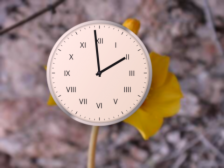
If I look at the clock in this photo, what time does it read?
1:59
